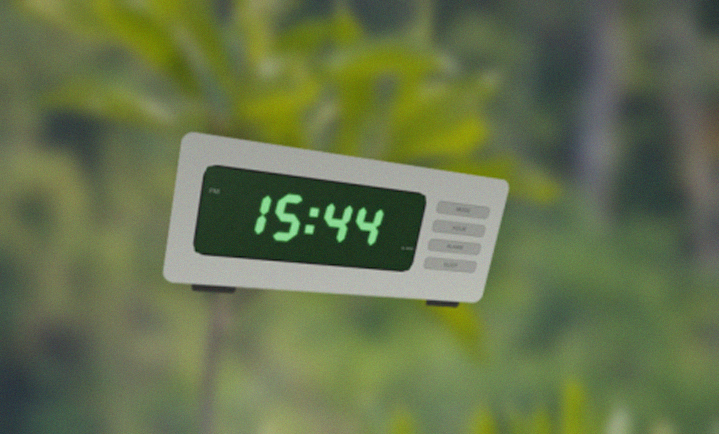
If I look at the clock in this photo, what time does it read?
15:44
